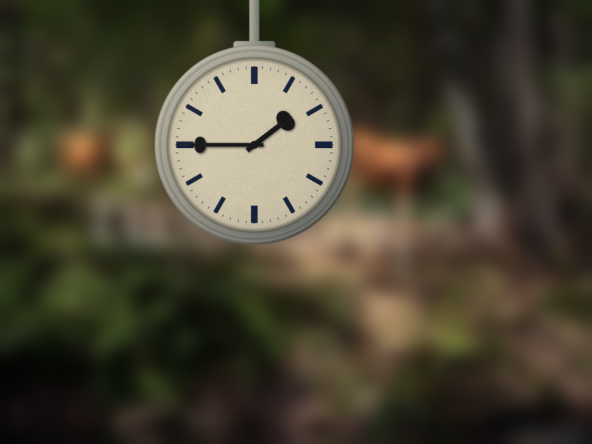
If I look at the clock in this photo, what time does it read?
1:45
